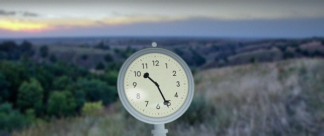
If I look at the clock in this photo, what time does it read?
10:26
